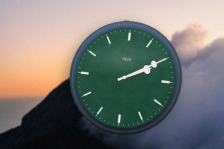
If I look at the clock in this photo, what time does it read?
2:10
